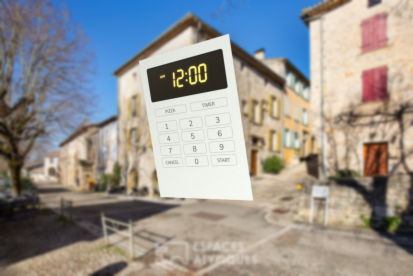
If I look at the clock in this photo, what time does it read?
12:00
